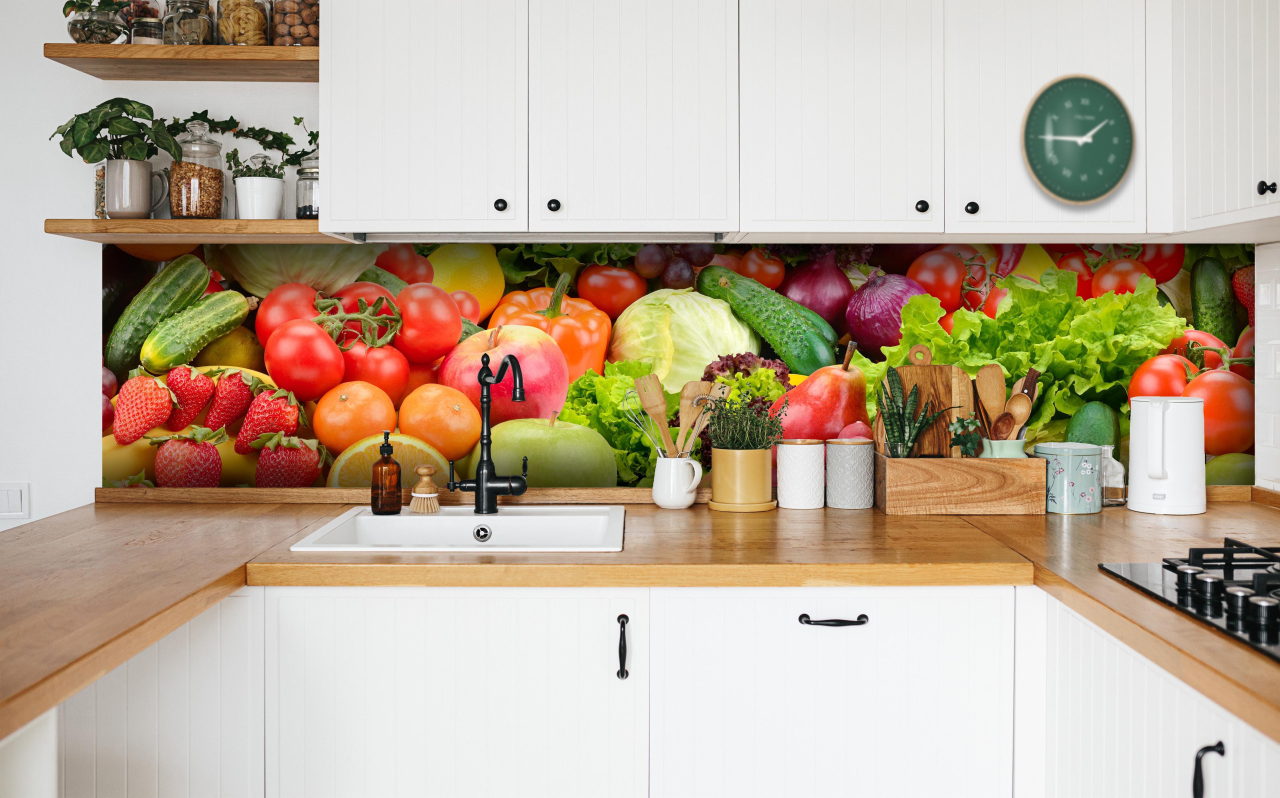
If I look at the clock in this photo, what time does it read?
1:45
